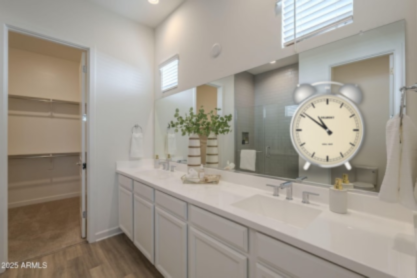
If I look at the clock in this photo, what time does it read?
10:51
